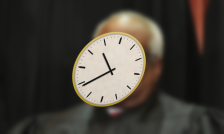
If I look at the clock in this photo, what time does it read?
10:39
